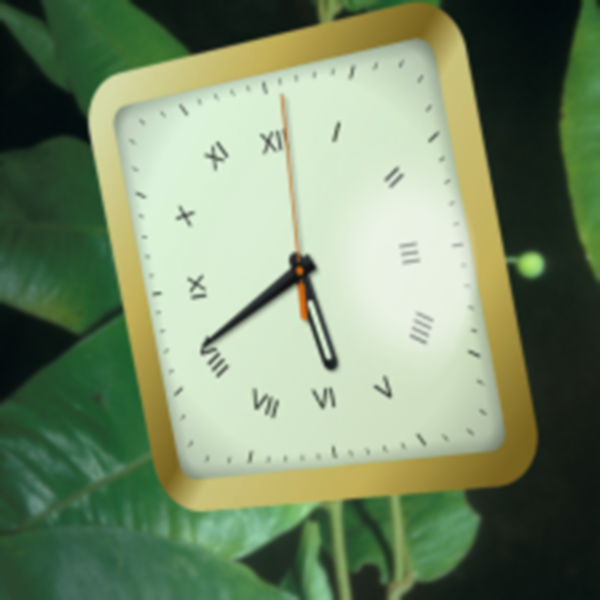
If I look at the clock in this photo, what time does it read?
5:41:01
